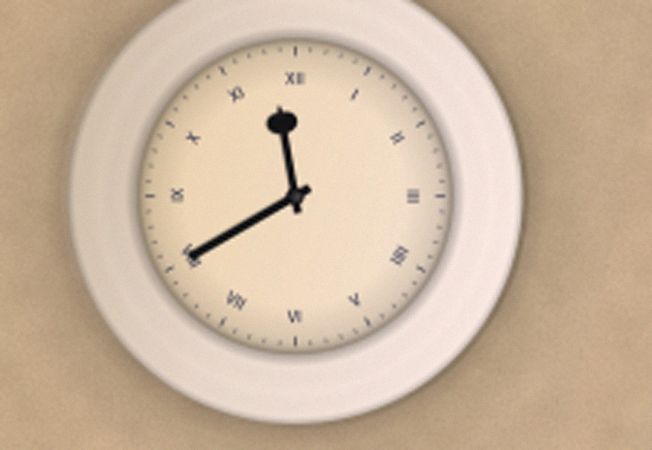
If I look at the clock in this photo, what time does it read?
11:40
